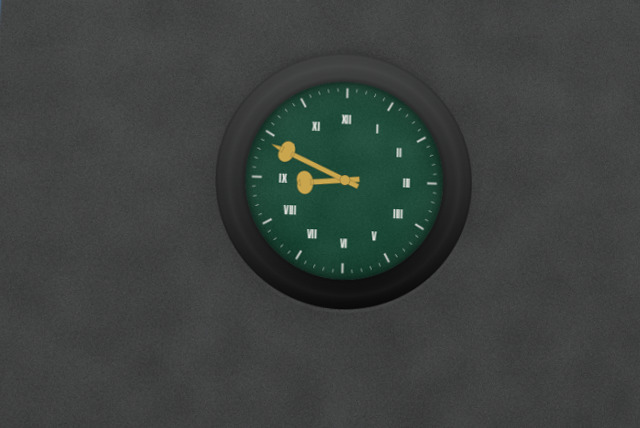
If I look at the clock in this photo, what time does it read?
8:49
